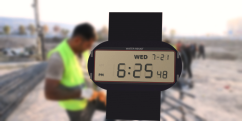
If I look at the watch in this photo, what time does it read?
6:25:48
